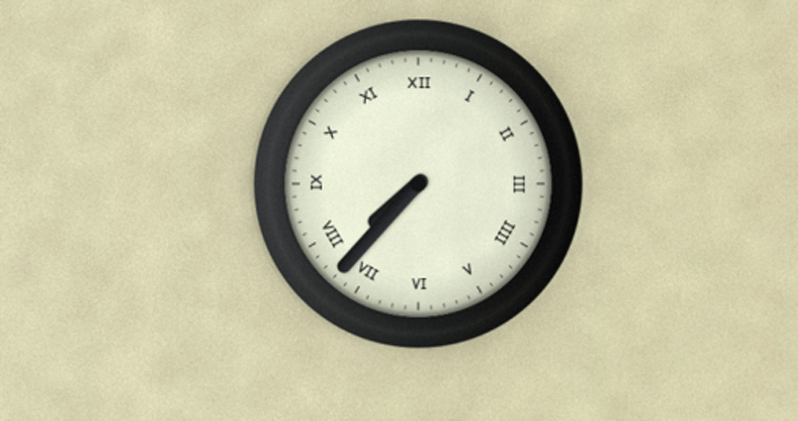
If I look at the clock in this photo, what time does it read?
7:37
